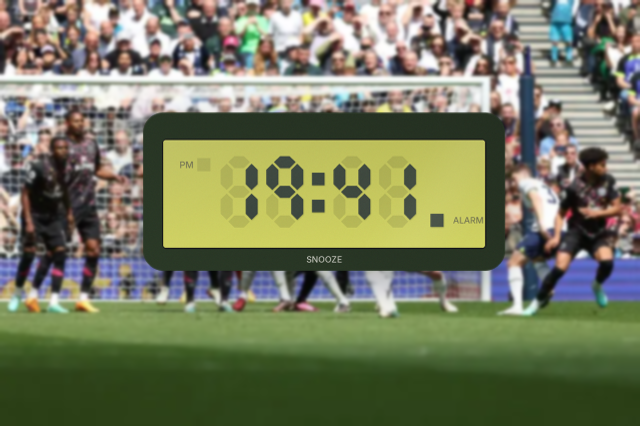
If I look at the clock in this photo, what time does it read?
19:41
